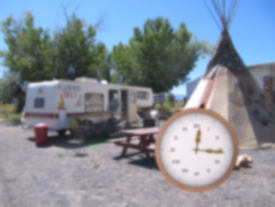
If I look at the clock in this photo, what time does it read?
12:16
